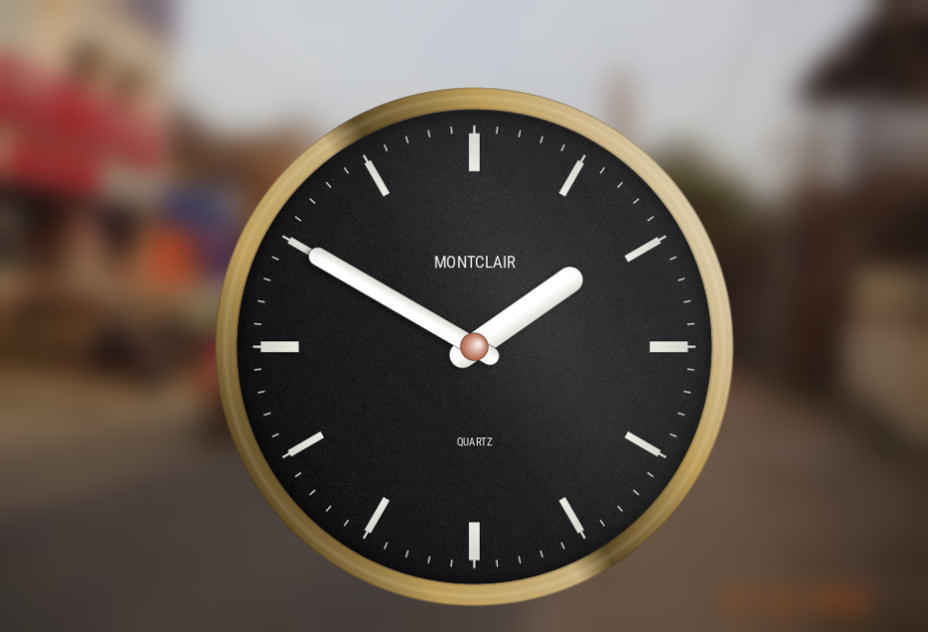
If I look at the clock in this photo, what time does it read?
1:50
